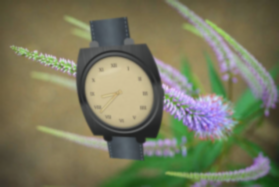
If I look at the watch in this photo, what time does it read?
8:38
